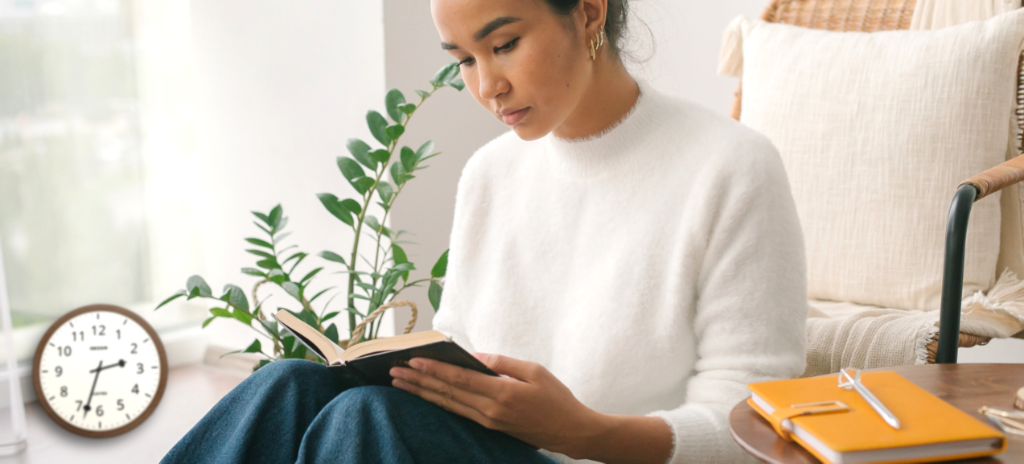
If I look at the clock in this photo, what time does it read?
2:33
